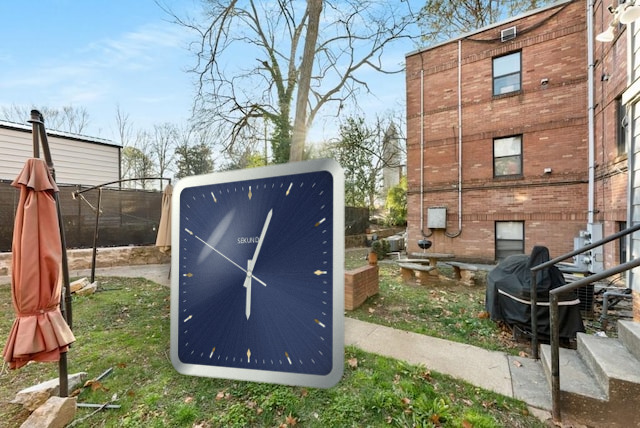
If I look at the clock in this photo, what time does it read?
6:03:50
